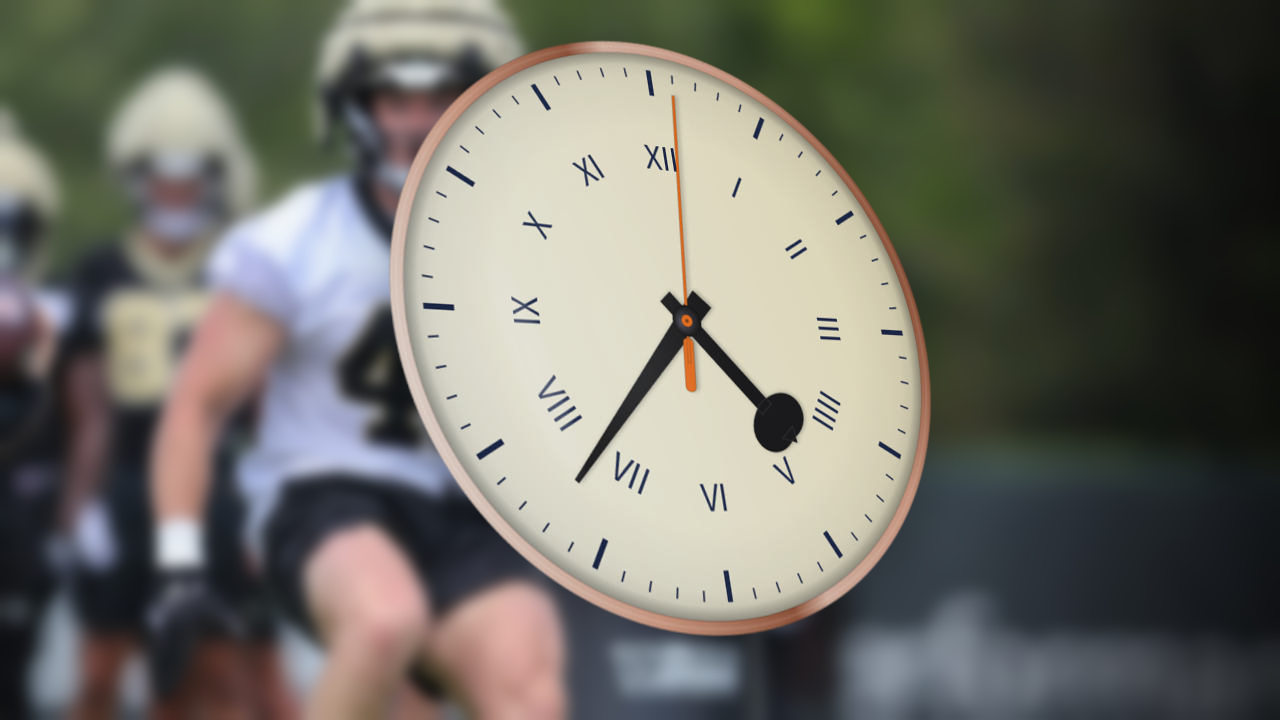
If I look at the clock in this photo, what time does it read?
4:37:01
